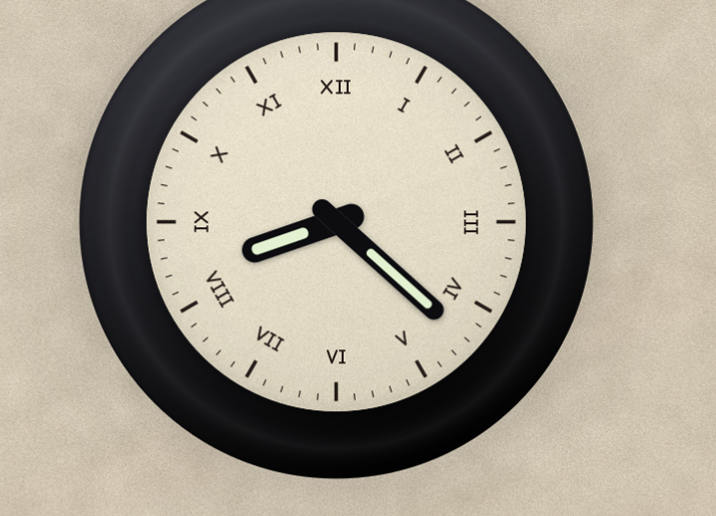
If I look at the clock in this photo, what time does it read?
8:22
